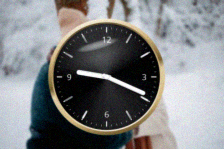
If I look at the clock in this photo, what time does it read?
9:19
